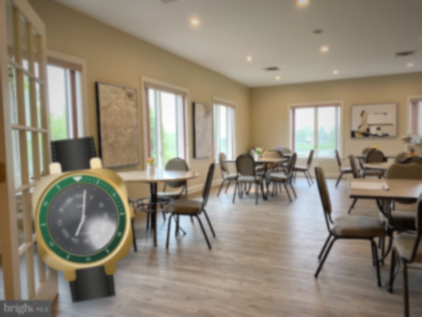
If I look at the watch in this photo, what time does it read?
7:02
